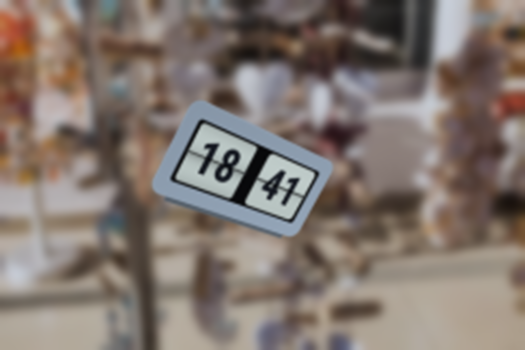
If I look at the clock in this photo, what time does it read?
18:41
